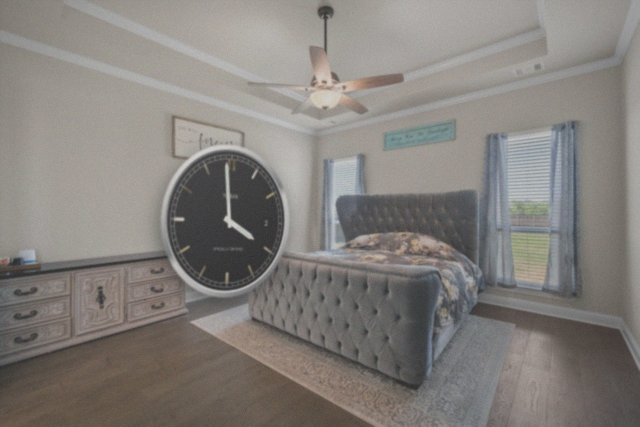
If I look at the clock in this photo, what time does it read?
3:59
